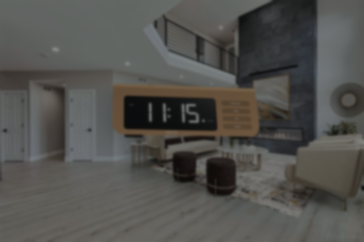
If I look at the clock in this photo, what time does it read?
11:15
